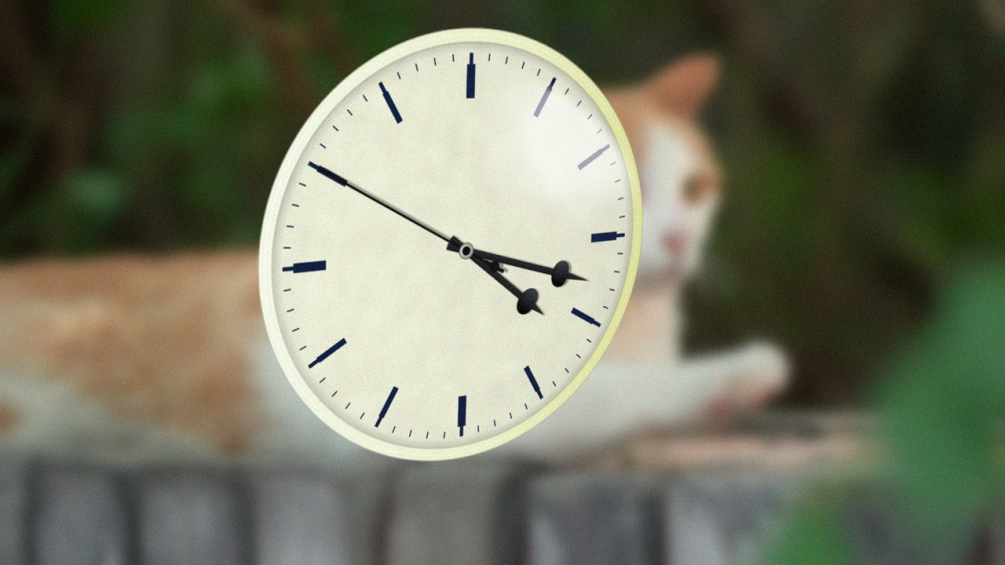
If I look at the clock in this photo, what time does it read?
4:17:50
